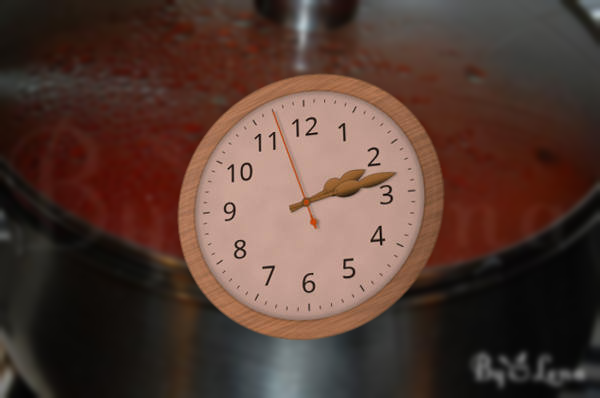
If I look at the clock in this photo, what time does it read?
2:12:57
